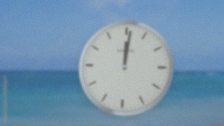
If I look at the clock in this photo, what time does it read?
12:01
